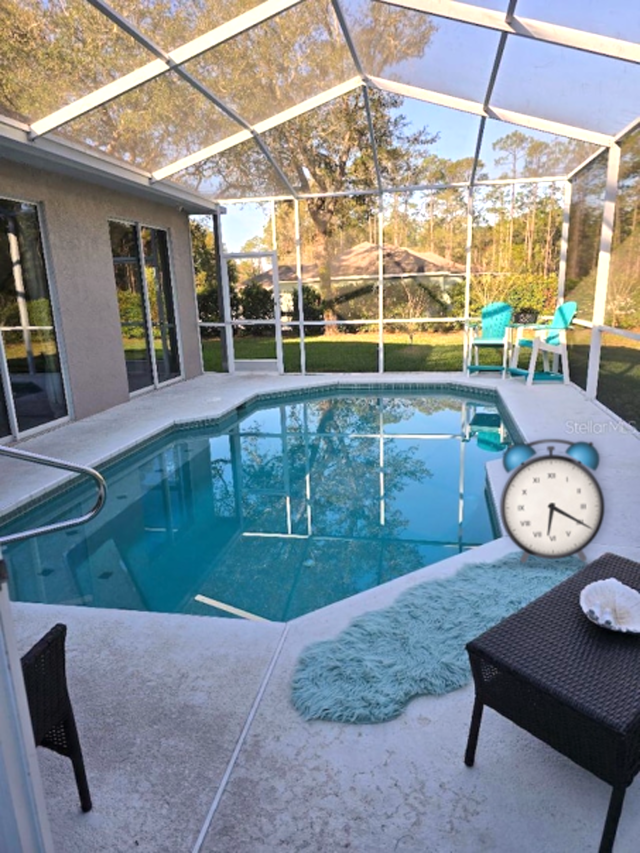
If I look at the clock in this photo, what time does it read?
6:20
